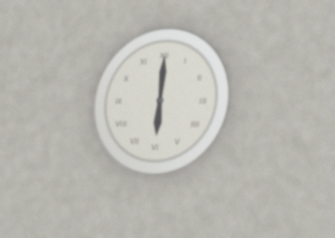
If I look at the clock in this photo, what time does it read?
6:00
